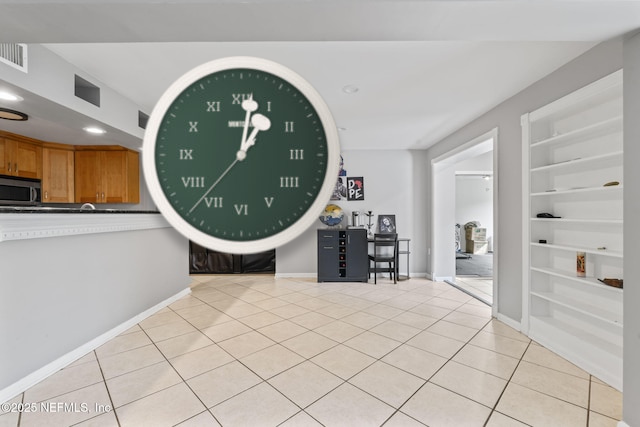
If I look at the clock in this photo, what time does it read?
1:01:37
